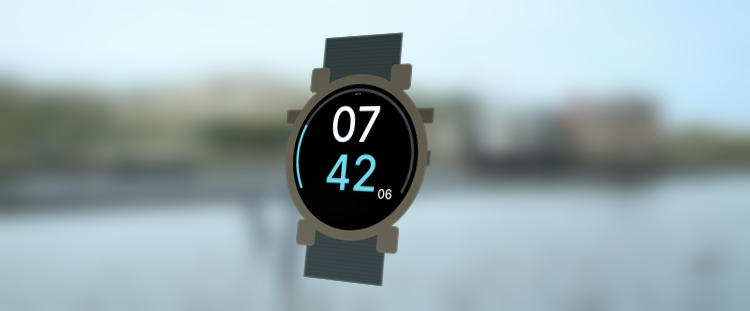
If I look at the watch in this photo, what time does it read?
7:42:06
